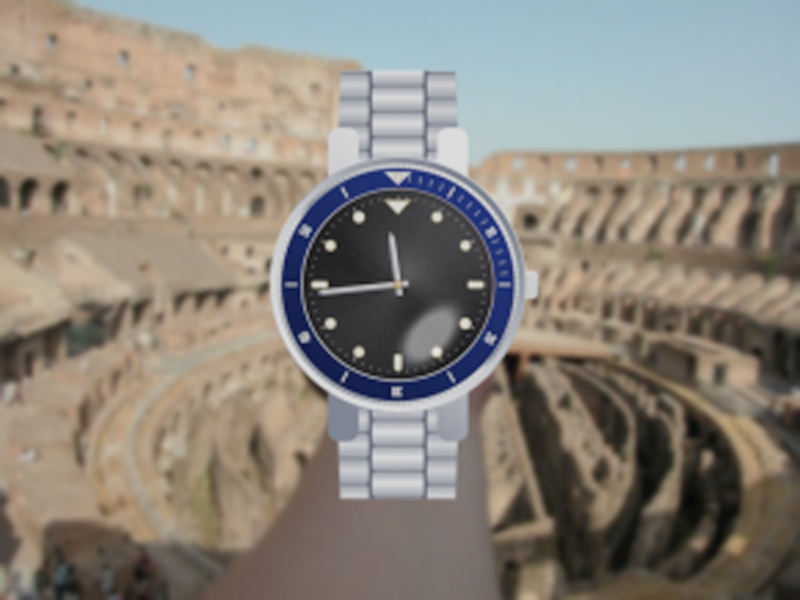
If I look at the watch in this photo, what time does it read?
11:44
